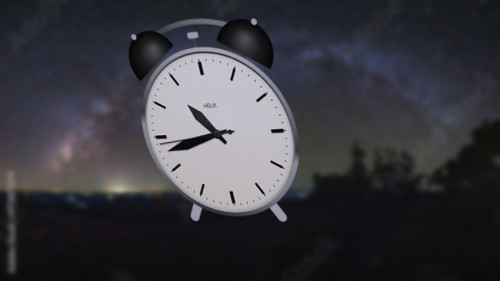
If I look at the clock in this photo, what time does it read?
10:42:44
